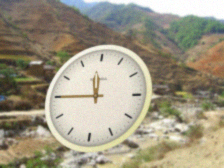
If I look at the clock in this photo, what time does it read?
11:45
